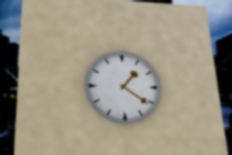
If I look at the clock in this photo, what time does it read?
1:21
